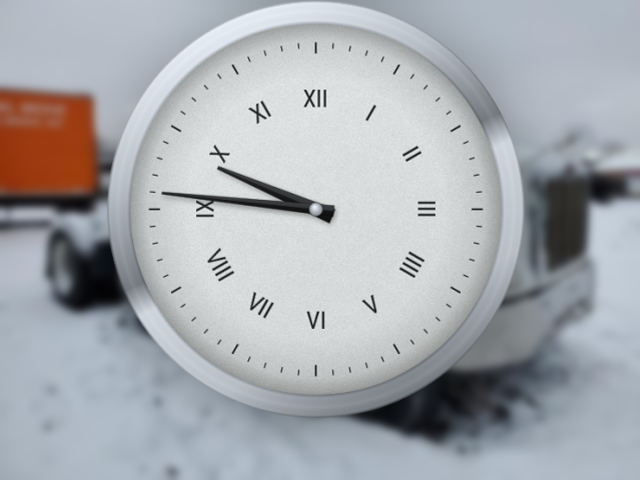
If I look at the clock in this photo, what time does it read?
9:46
